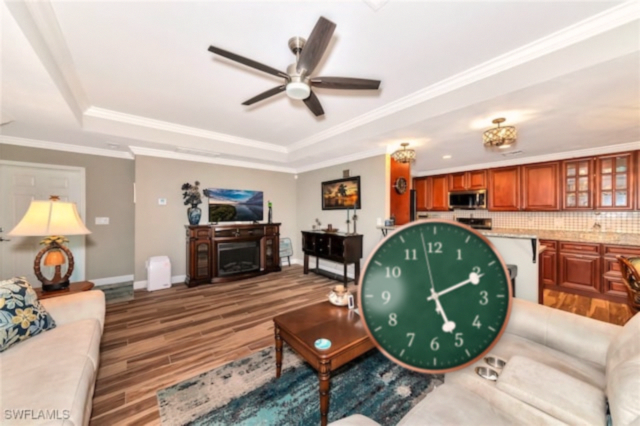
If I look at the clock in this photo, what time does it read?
5:10:58
